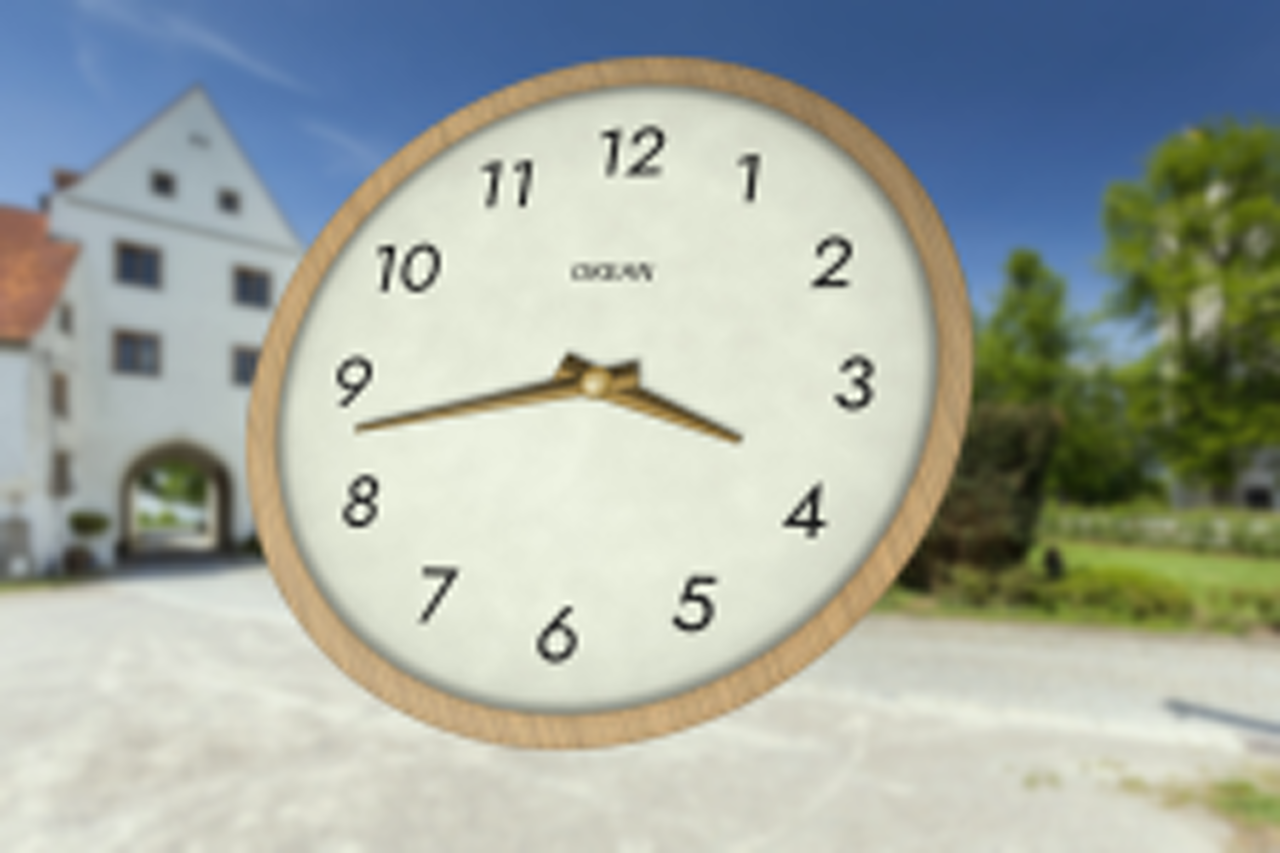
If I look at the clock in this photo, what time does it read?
3:43
